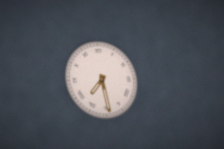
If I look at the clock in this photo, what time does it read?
7:29
